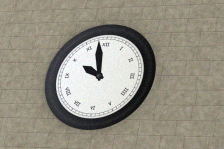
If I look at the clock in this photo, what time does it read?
9:58
